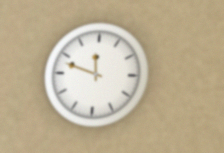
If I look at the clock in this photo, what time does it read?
11:48
